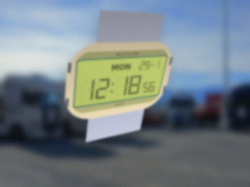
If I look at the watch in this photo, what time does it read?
12:18
